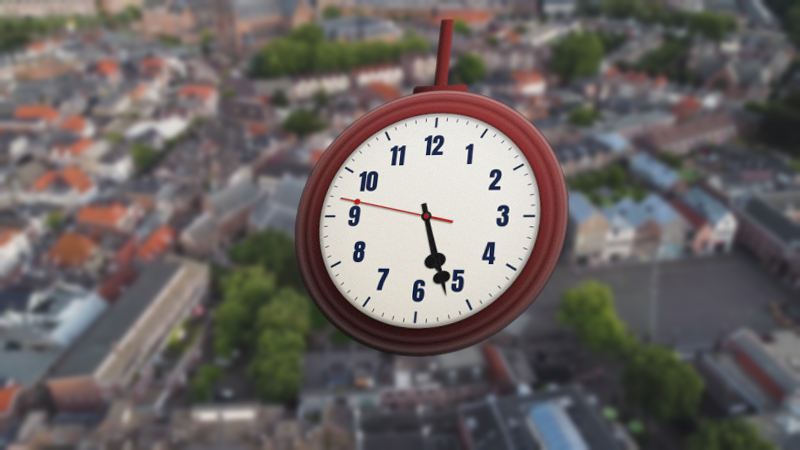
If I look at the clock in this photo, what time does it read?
5:26:47
